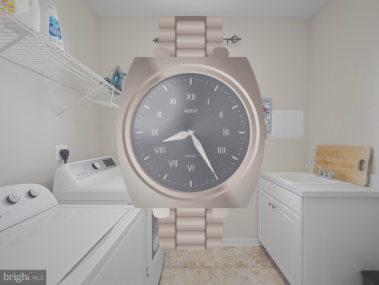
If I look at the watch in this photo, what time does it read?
8:25
